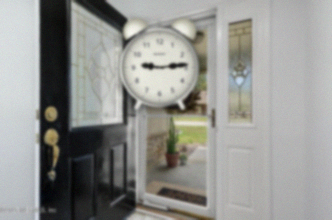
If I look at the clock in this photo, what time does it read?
9:14
